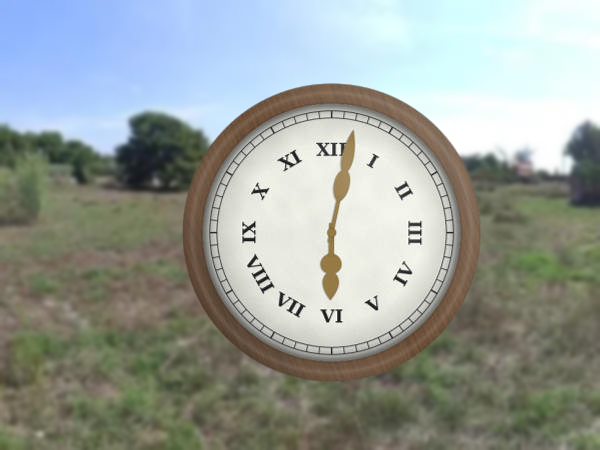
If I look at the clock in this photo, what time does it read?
6:02
